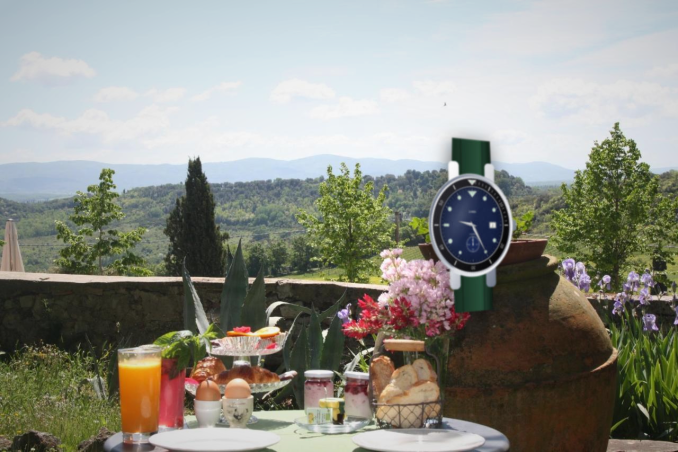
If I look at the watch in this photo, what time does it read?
9:25
